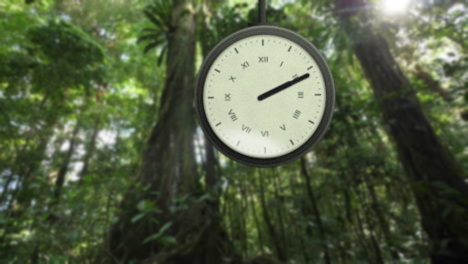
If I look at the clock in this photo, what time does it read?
2:11
